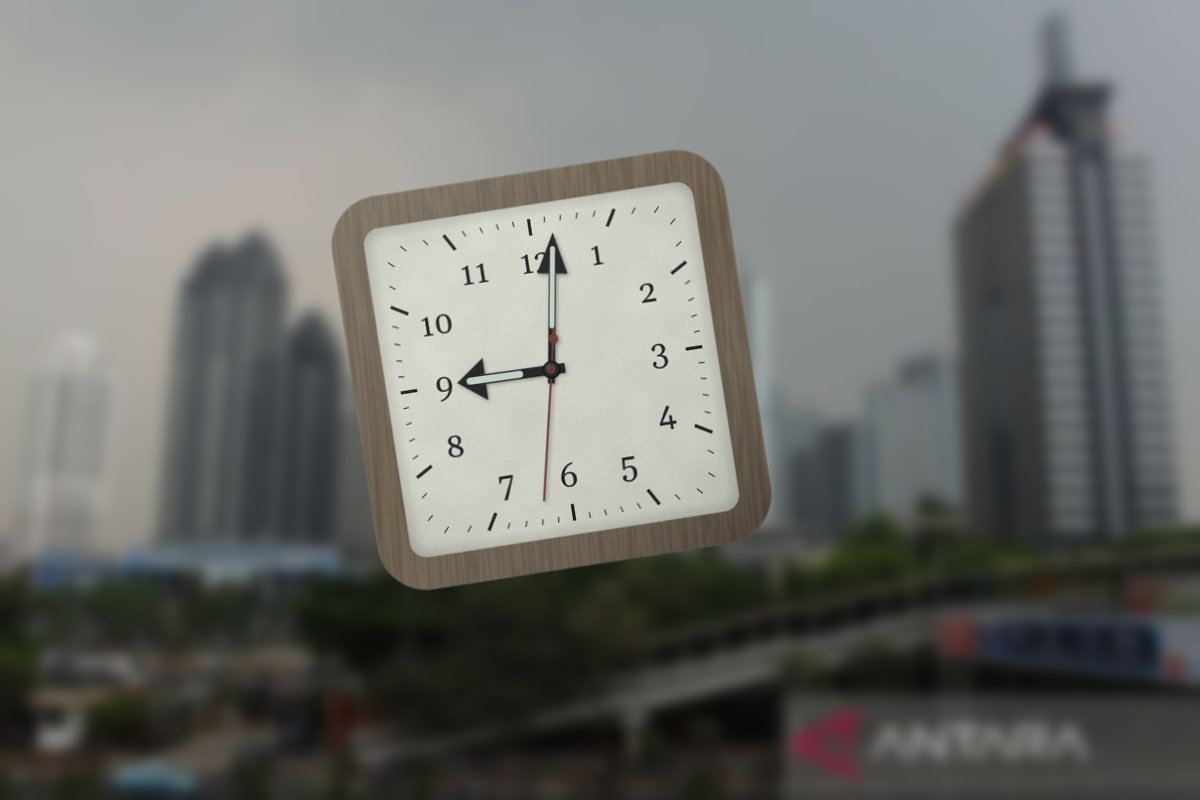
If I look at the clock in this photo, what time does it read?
9:01:32
